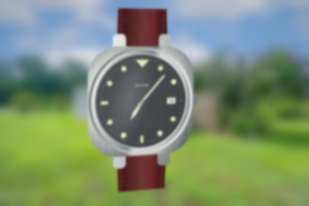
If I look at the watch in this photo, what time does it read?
7:07
